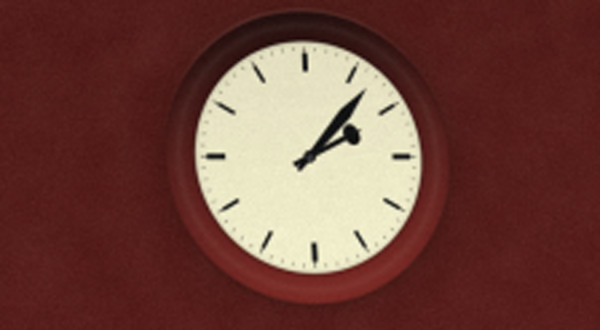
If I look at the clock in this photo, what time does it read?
2:07
